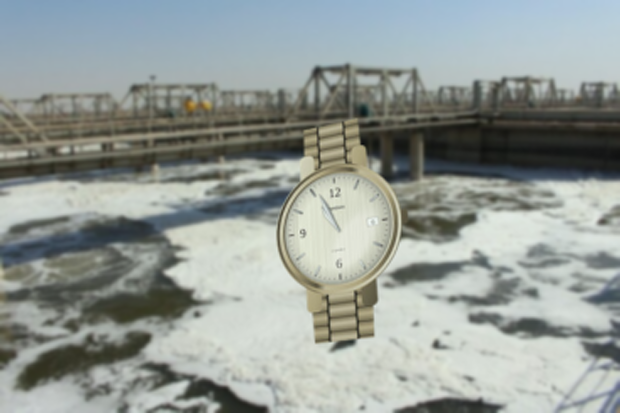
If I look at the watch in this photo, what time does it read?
10:56
